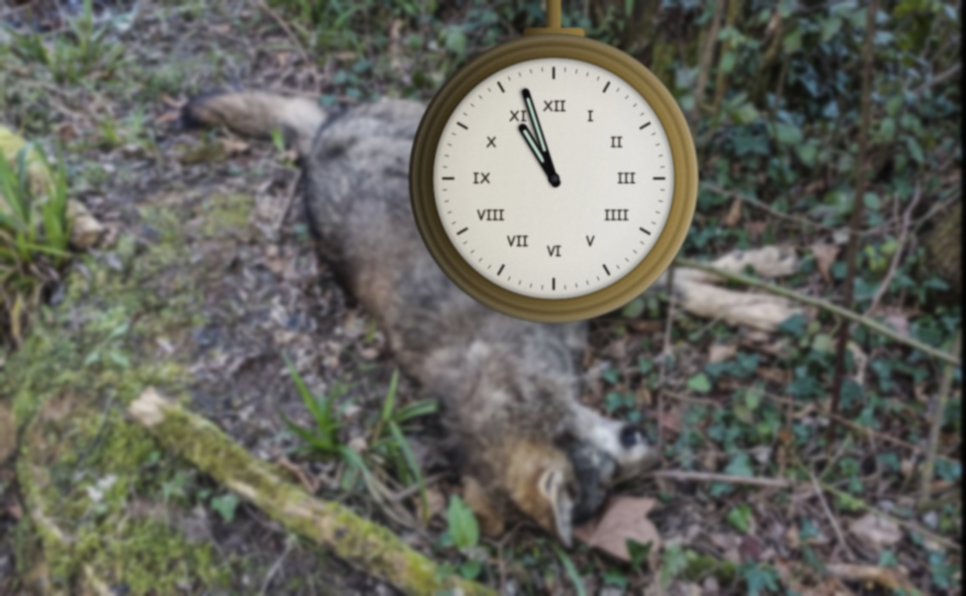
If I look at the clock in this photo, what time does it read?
10:57
